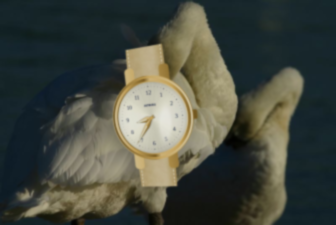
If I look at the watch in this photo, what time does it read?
8:36
